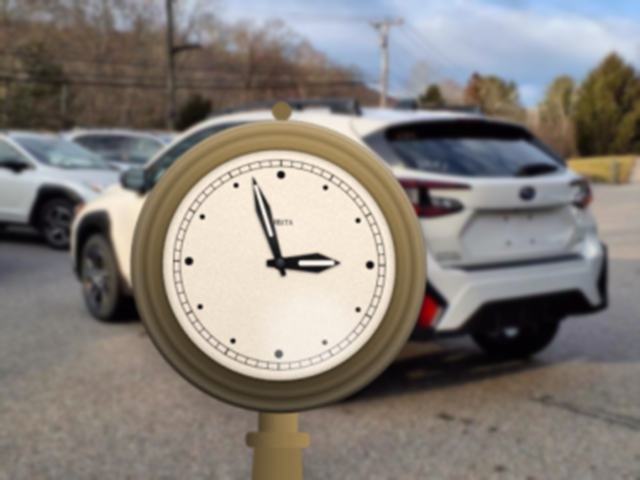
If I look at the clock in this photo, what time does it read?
2:57
